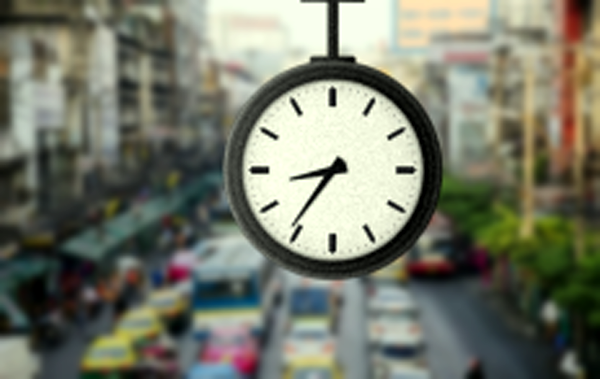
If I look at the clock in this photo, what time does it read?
8:36
